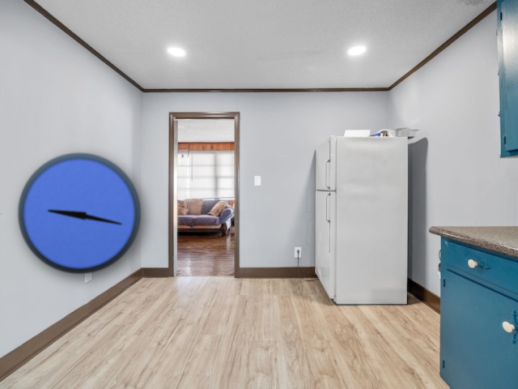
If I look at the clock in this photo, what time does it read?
9:17
